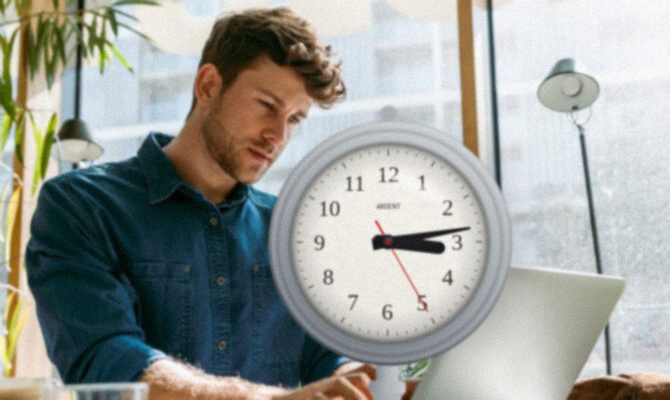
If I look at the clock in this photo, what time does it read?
3:13:25
